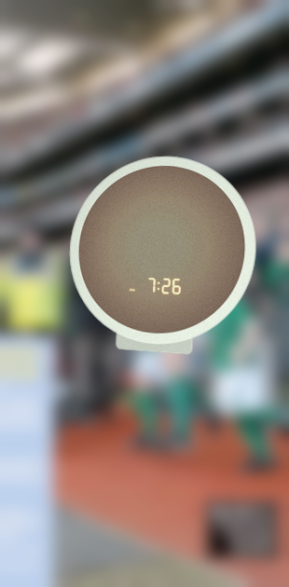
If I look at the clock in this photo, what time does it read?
7:26
